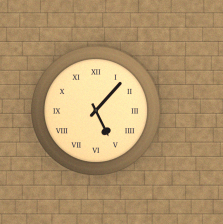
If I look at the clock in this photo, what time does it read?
5:07
